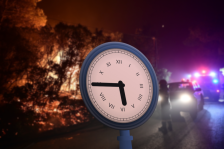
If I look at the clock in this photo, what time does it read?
5:45
